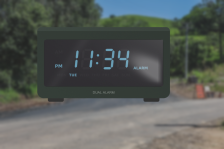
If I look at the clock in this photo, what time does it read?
11:34
